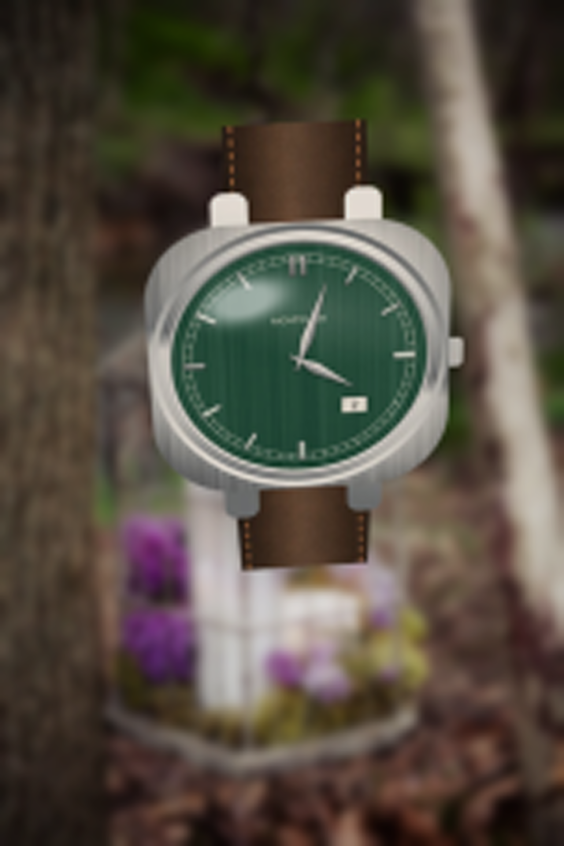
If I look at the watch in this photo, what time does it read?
4:03
